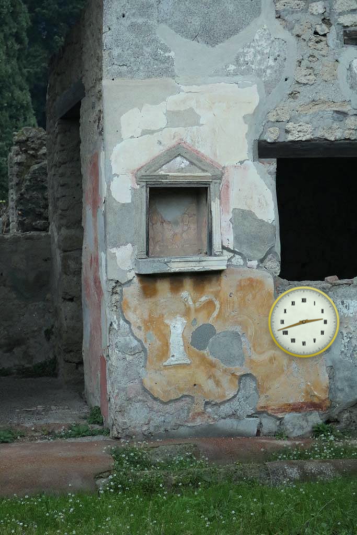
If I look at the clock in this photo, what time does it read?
2:42
